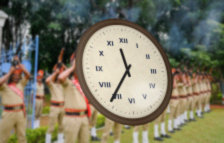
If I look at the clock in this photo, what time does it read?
11:36
